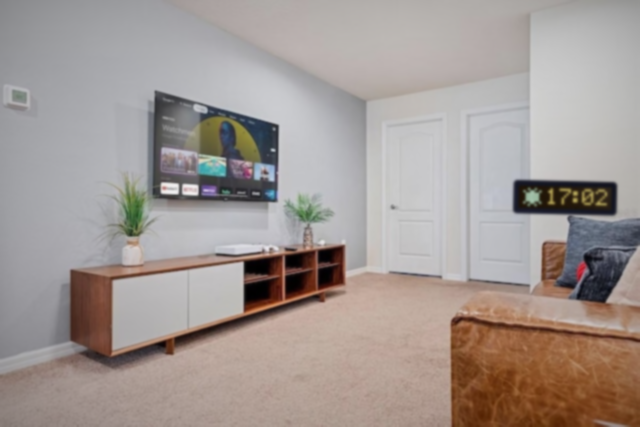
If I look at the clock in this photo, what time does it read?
17:02
